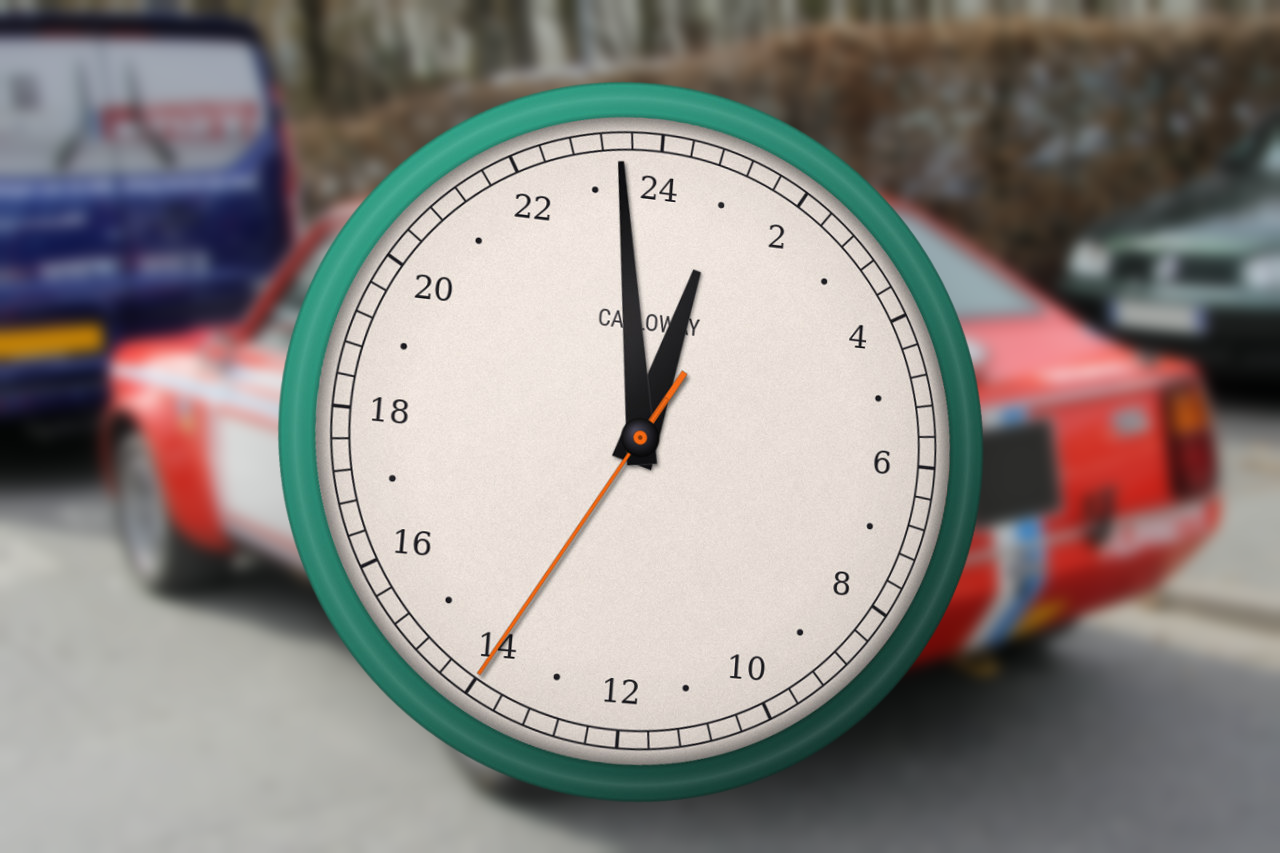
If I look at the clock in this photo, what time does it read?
0:58:35
